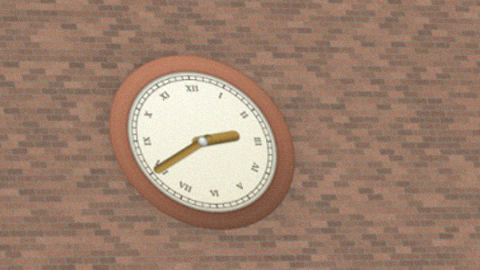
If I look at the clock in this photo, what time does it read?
2:40
